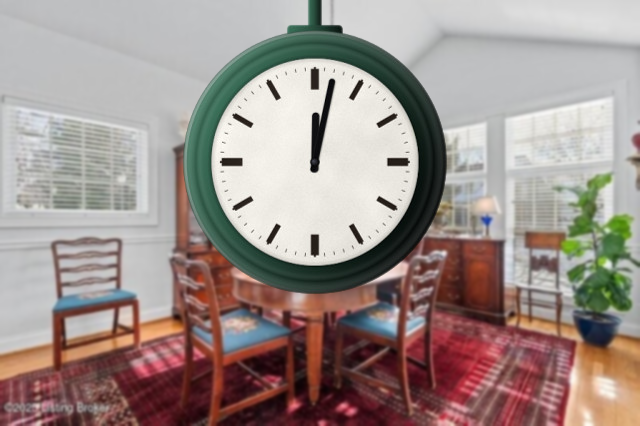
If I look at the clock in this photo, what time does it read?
12:02
